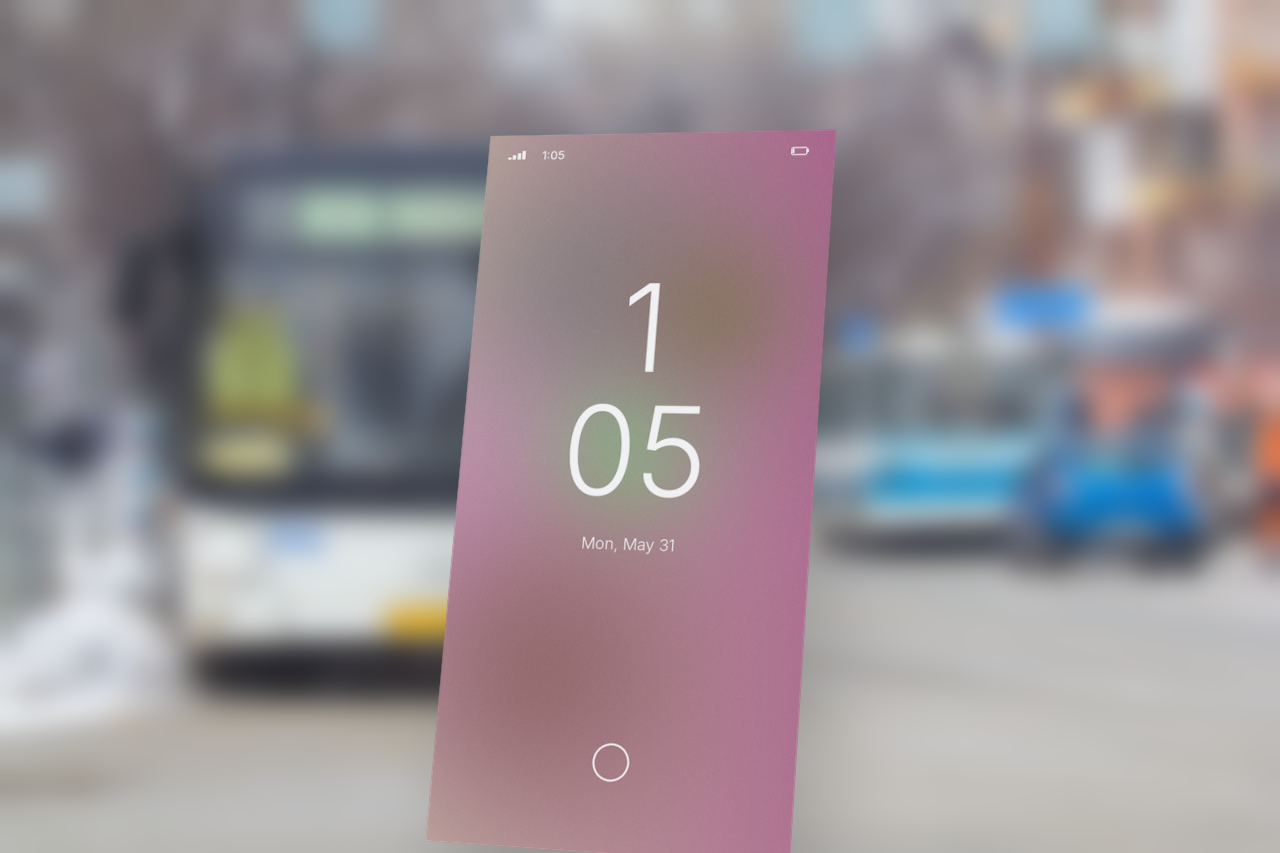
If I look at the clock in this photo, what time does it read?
1:05
